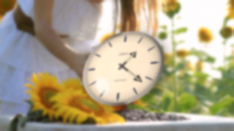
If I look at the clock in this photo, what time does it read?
1:22
